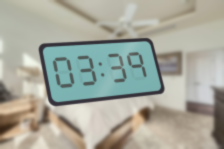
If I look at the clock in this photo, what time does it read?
3:39
